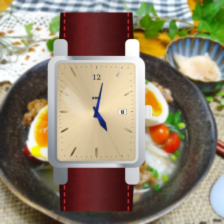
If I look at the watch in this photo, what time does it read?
5:02
